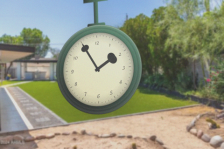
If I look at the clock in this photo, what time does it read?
1:55
